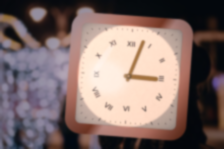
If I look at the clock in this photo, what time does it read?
3:03
